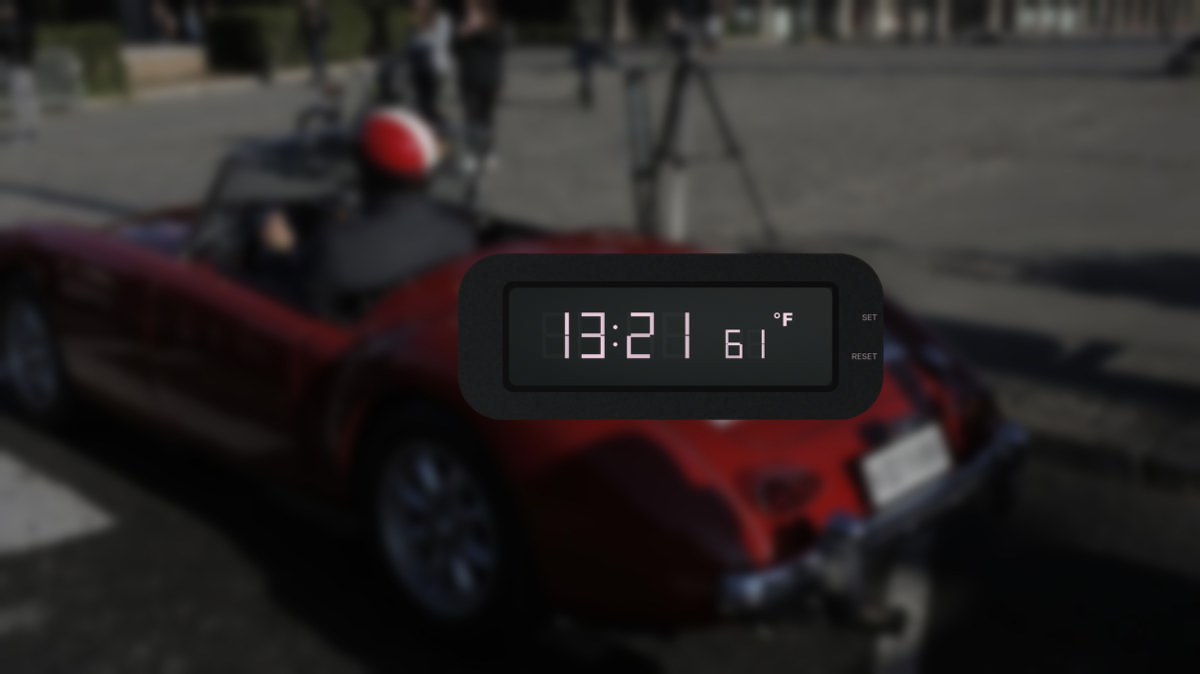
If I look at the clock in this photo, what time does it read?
13:21
